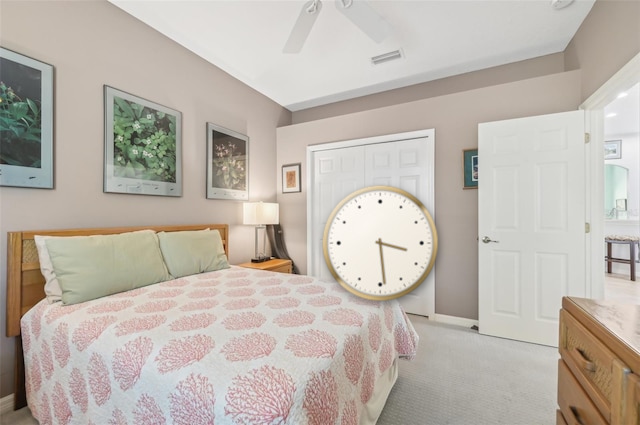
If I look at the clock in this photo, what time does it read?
3:29
